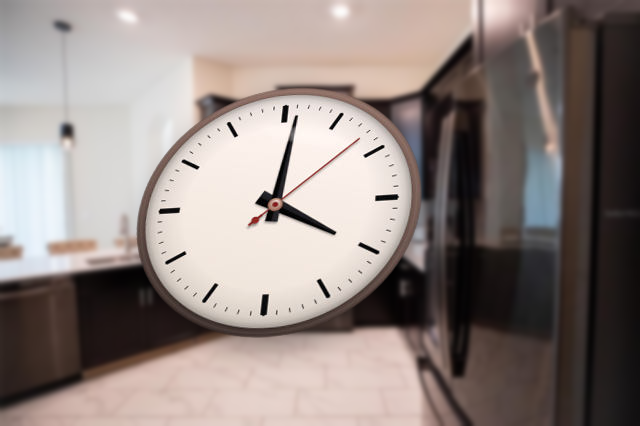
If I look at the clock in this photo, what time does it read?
4:01:08
